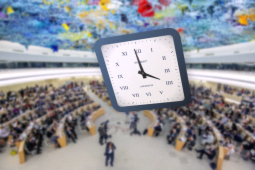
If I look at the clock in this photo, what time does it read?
3:59
